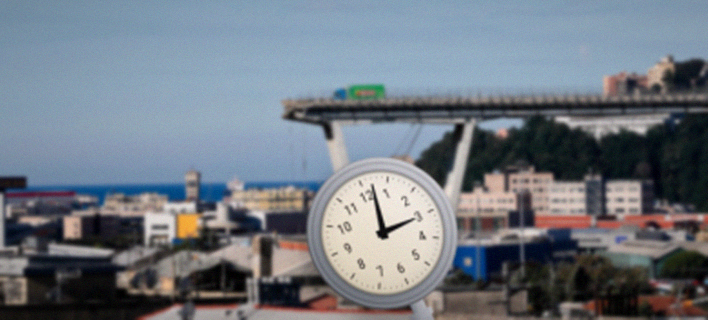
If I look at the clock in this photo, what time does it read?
3:02
